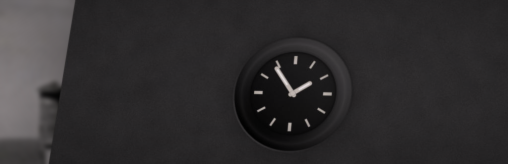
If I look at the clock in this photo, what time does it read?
1:54
